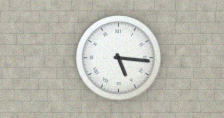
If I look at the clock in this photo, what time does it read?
5:16
